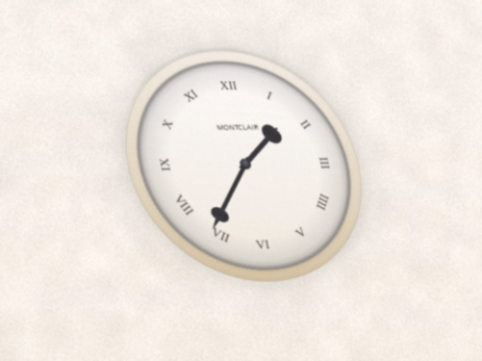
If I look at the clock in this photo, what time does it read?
1:36
